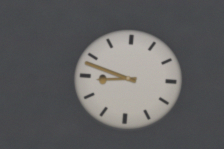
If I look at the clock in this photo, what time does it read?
8:48
